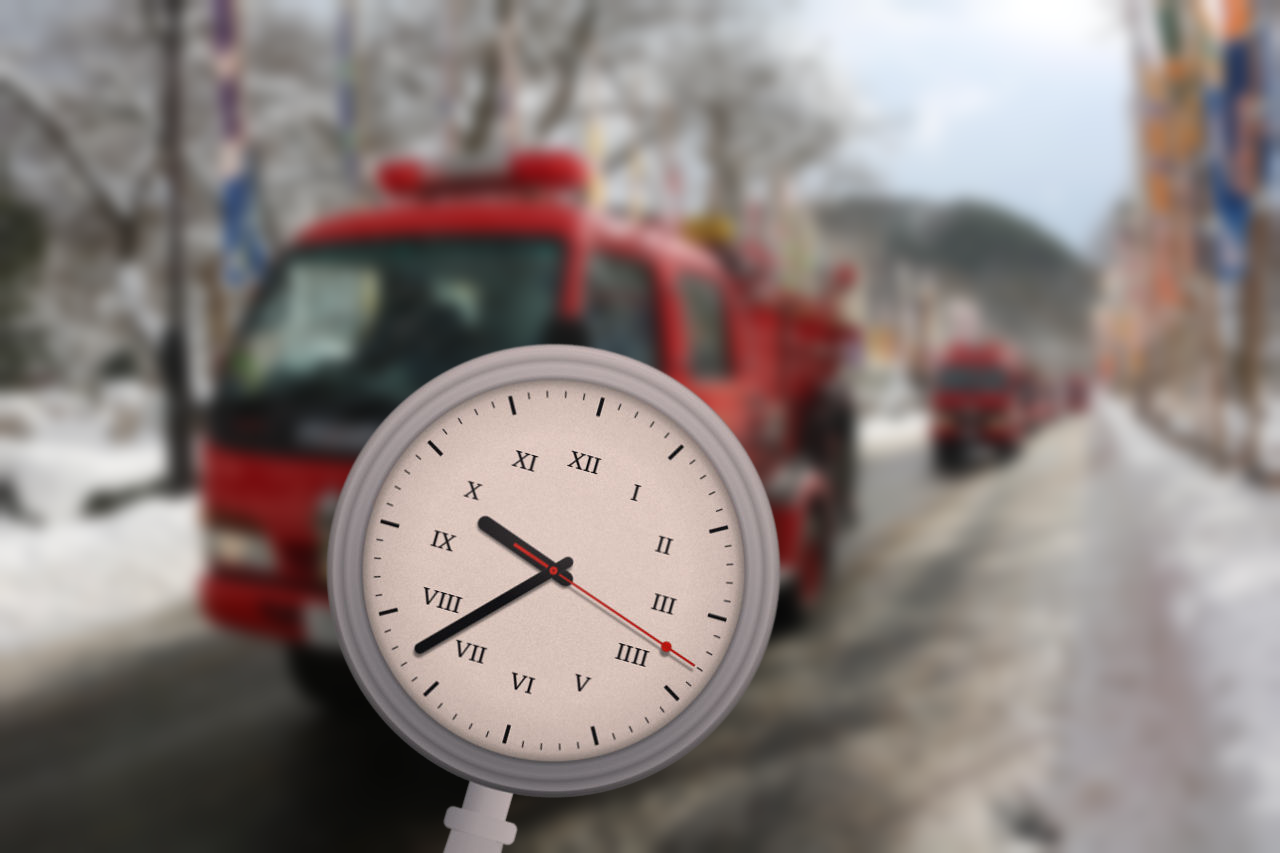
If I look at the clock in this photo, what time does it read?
9:37:18
